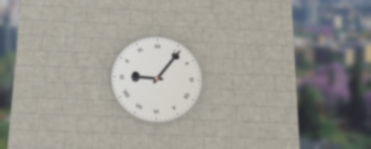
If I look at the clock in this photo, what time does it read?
9:06
